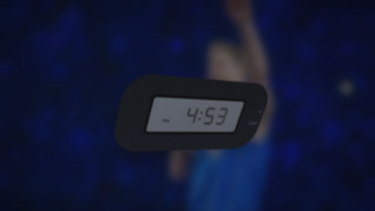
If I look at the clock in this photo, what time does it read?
4:53
